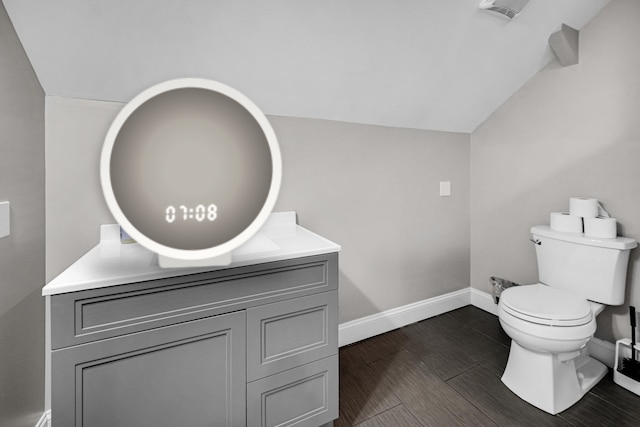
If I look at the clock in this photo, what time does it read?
7:08
